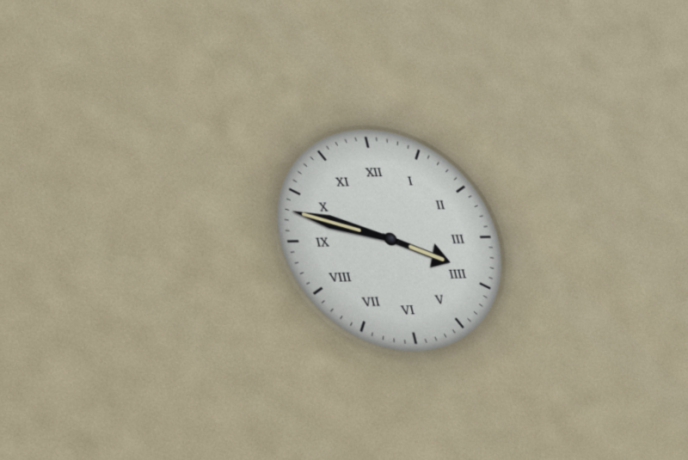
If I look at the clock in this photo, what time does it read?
3:48
